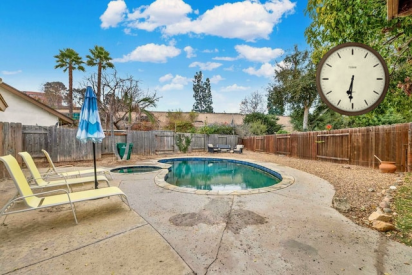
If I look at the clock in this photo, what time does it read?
6:31
